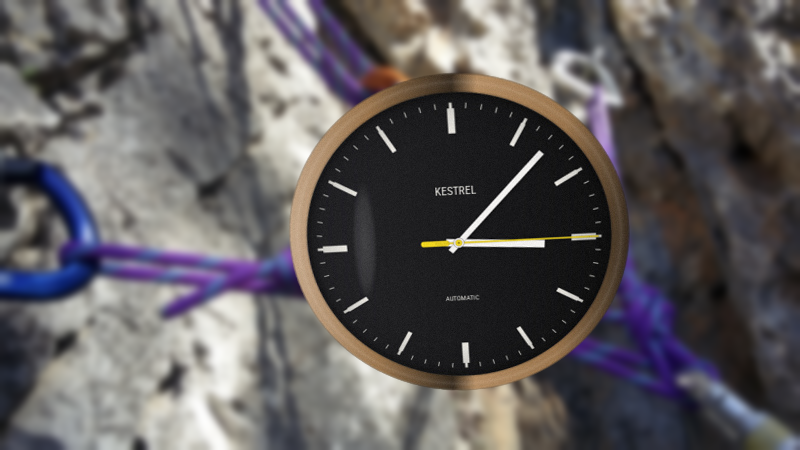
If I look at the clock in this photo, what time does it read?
3:07:15
